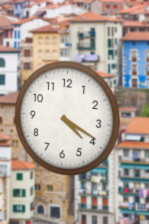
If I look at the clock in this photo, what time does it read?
4:19
